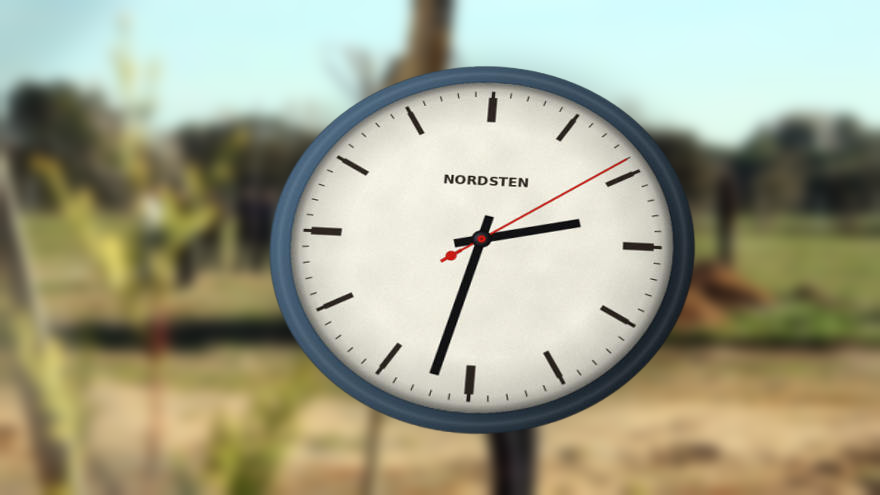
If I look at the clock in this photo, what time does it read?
2:32:09
